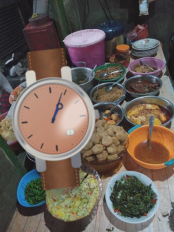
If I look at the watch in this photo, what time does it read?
1:04
